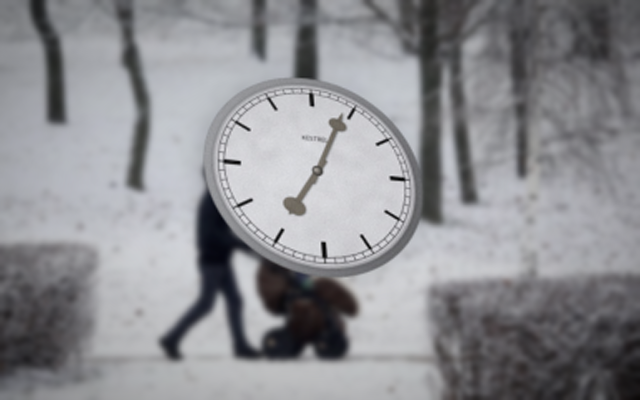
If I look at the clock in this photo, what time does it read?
7:04
